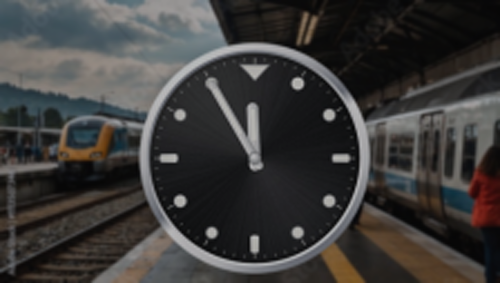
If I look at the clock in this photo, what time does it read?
11:55
